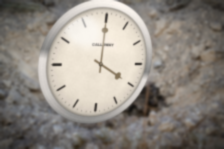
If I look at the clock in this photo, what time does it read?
4:00
